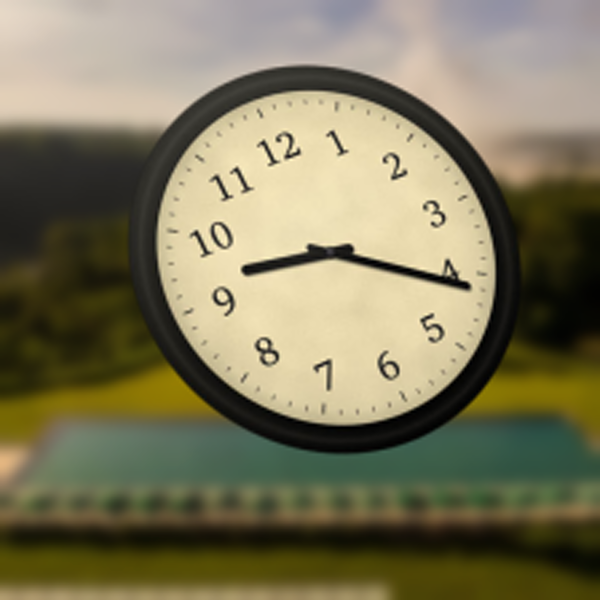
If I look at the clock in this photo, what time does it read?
9:21
